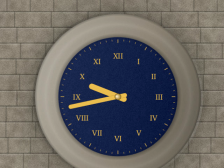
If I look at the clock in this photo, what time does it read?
9:43
